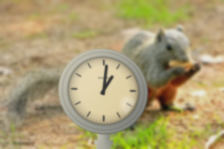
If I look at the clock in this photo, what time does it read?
1:01
